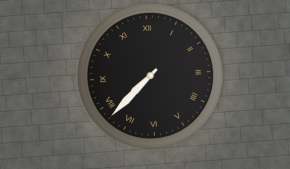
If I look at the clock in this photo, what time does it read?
7:38
